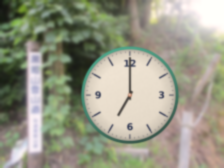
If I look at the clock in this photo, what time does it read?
7:00
